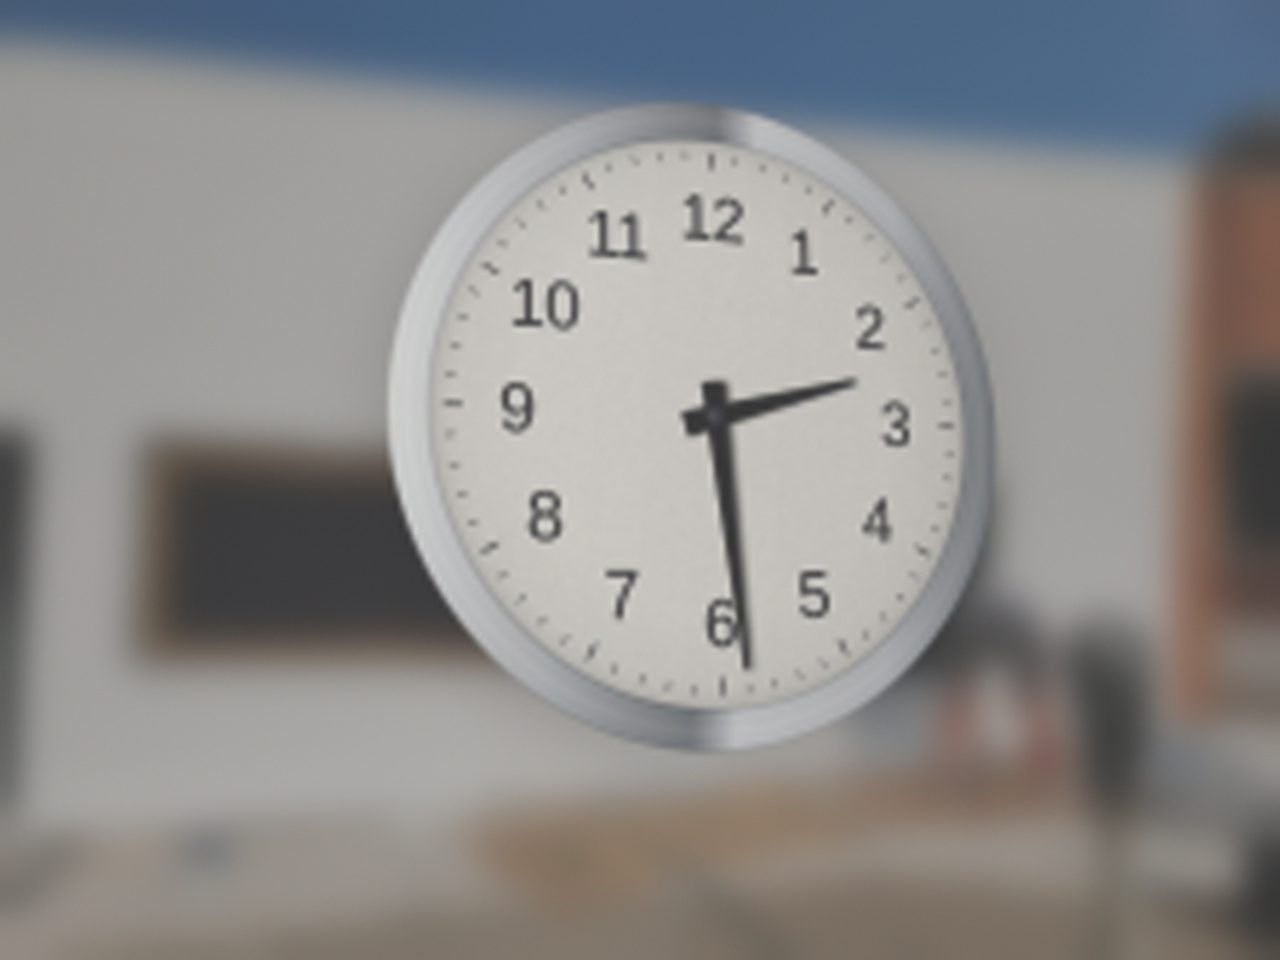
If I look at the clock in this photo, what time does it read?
2:29
